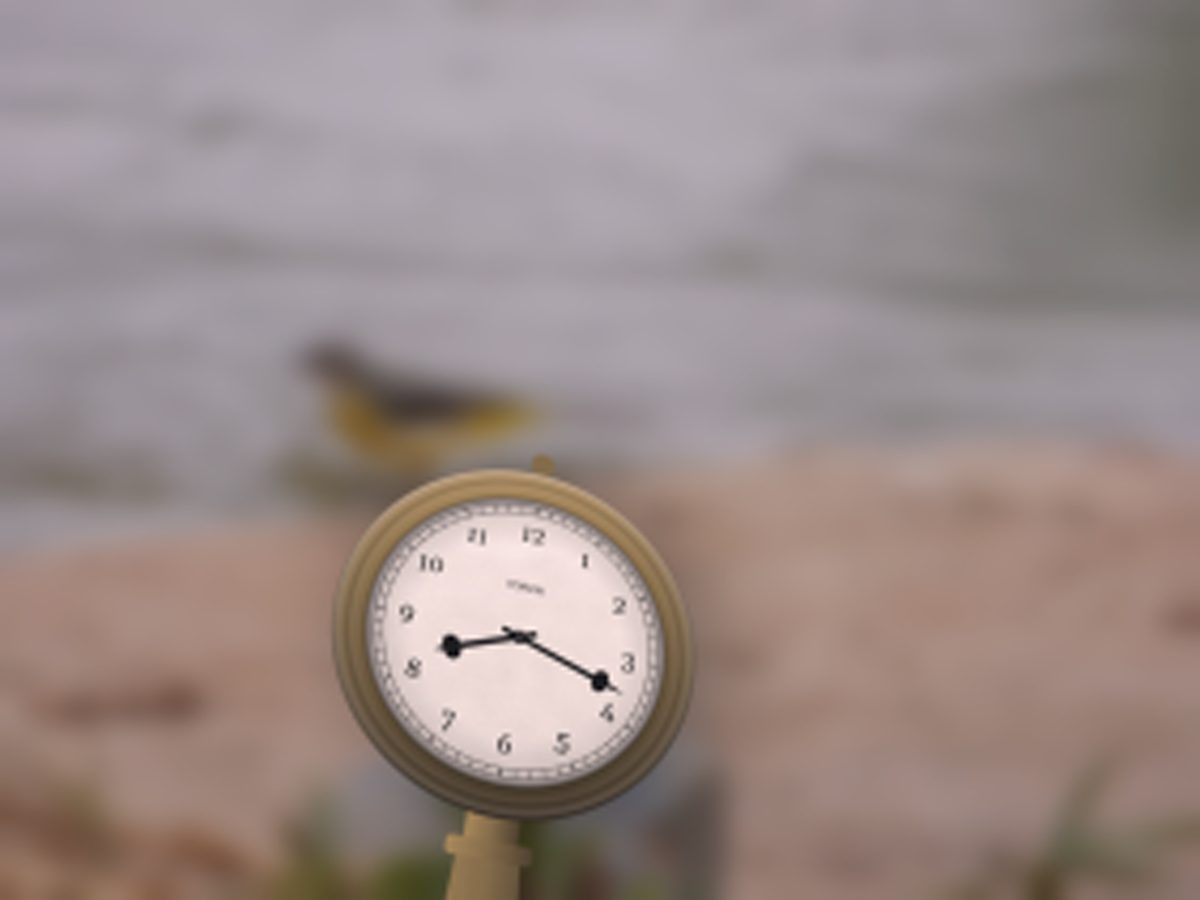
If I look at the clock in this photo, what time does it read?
8:18
